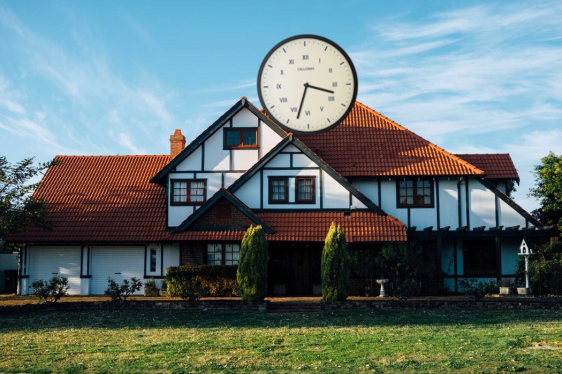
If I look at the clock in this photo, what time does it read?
3:33
